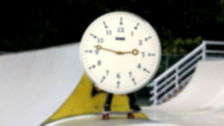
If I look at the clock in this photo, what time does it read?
2:47
